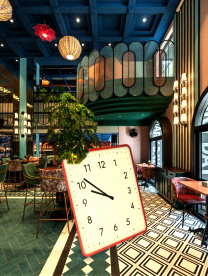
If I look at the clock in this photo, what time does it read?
9:52
